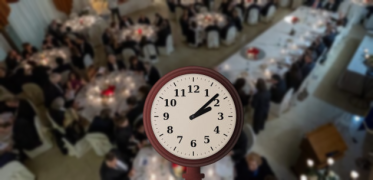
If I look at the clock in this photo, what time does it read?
2:08
